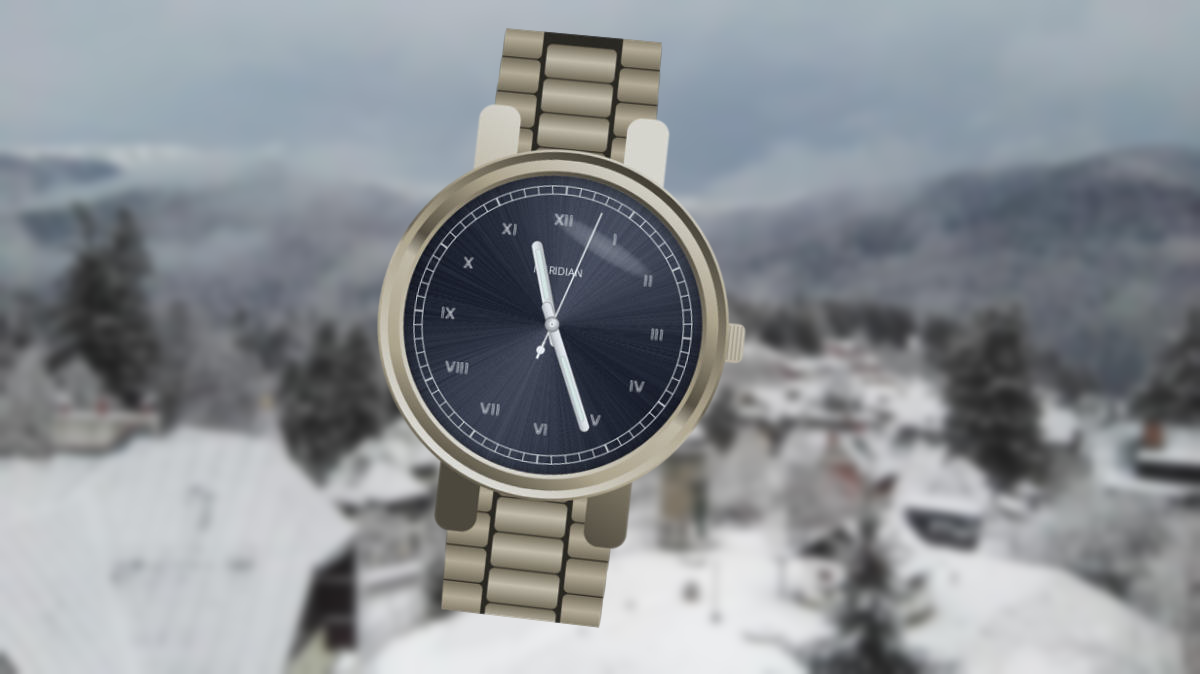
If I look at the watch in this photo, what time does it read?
11:26:03
